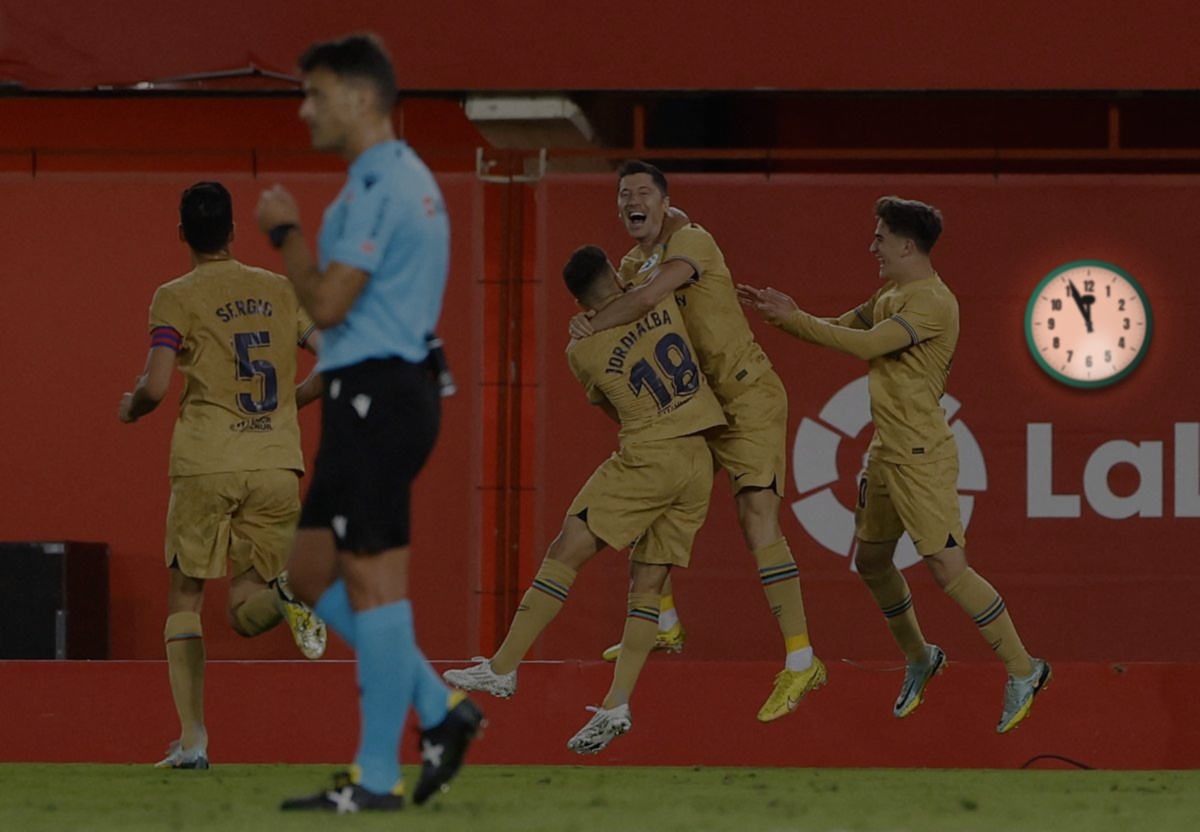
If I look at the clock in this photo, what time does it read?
11:56
